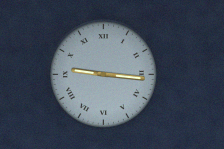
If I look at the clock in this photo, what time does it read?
9:16
